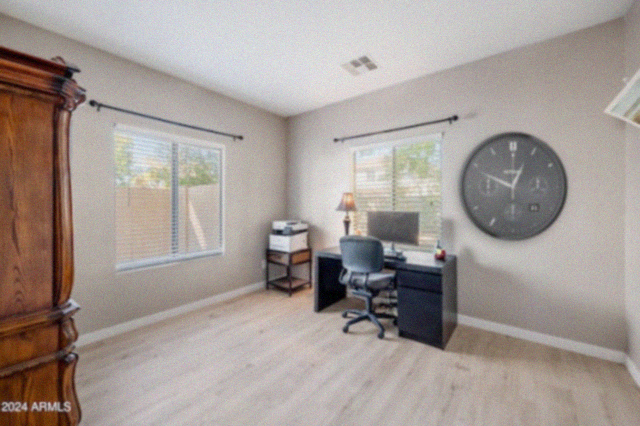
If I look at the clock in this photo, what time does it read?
12:49
